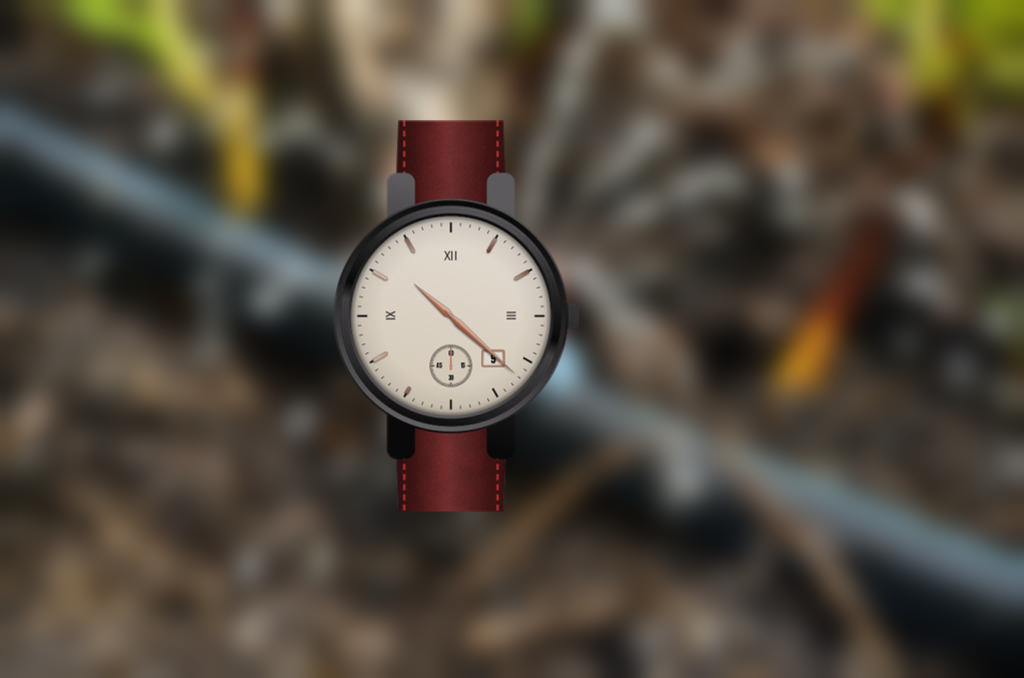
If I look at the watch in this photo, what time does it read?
10:22
